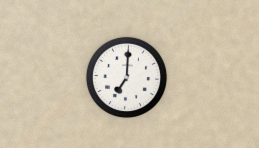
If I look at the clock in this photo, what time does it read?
7:00
